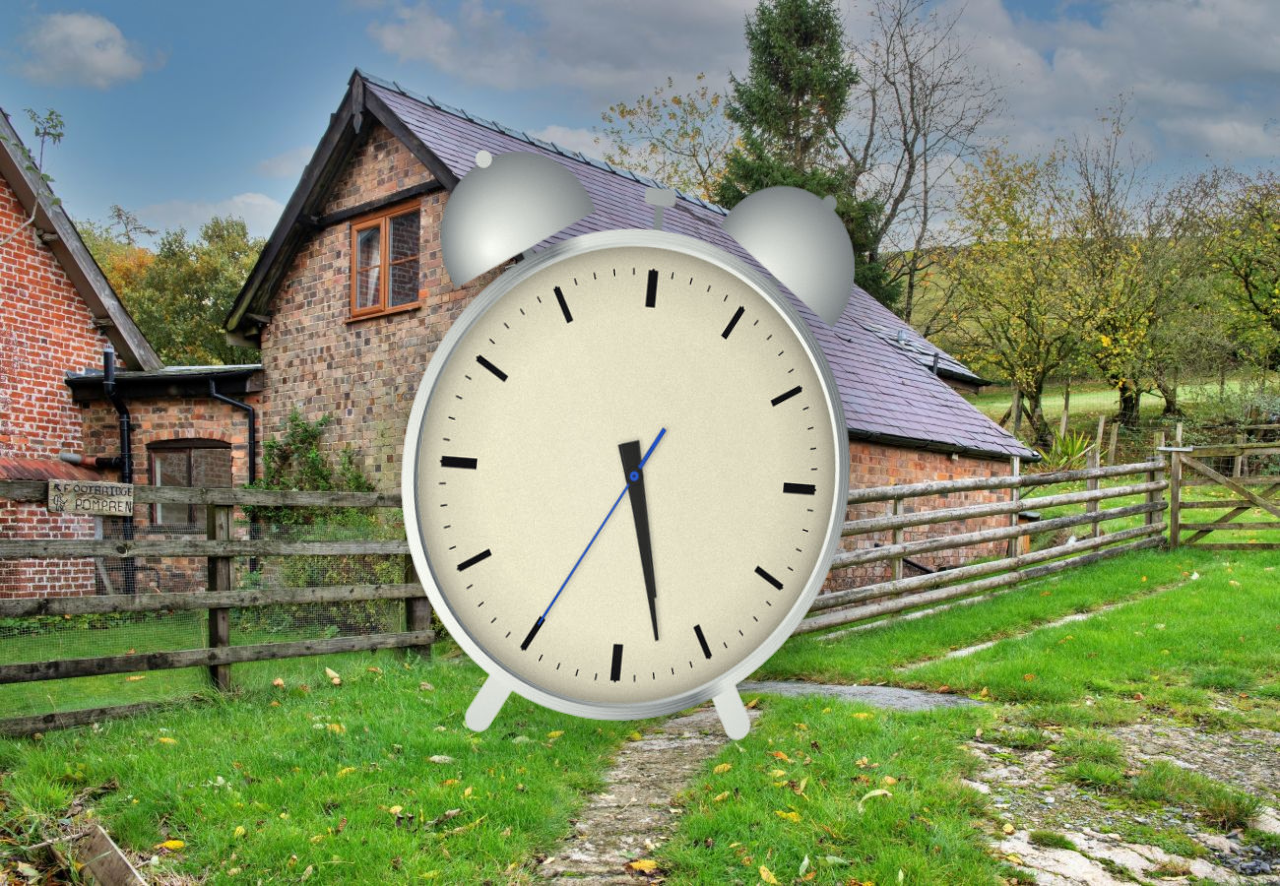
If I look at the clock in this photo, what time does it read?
5:27:35
